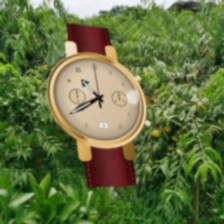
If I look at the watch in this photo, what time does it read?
10:40
